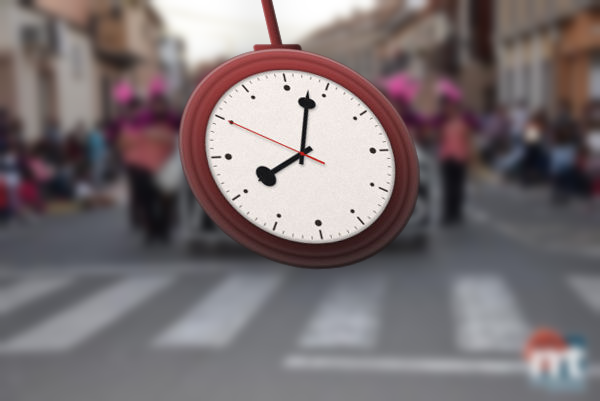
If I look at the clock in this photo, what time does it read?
8:02:50
